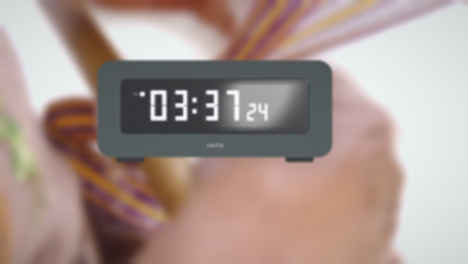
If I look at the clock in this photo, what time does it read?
3:37:24
